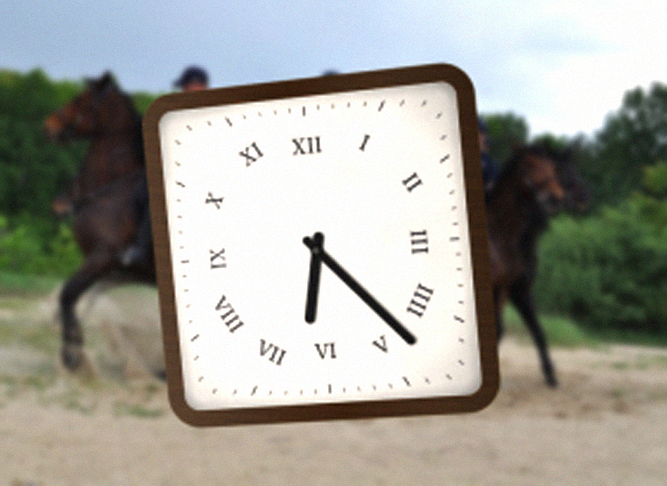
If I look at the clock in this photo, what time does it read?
6:23
